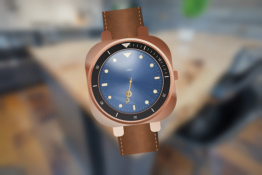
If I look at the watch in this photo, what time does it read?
6:33
